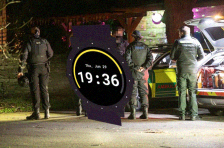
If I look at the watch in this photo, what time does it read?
19:36
